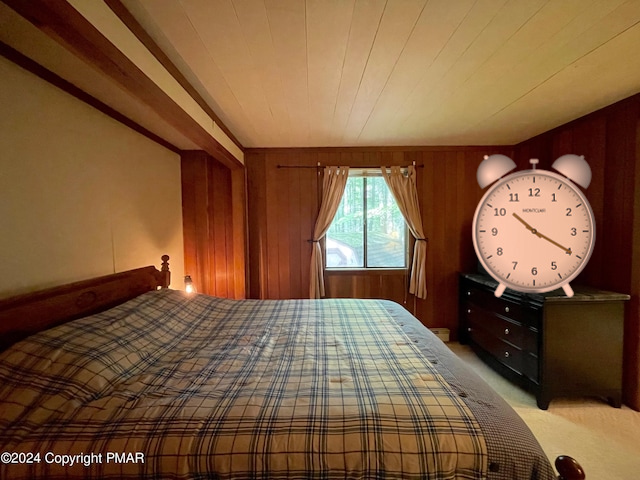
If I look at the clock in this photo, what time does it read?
10:20
